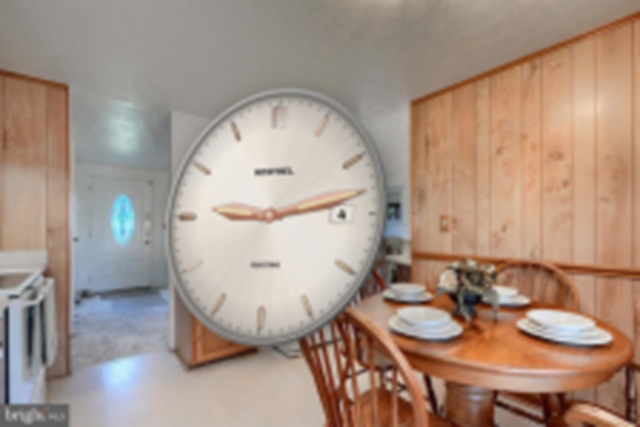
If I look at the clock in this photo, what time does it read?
9:13
